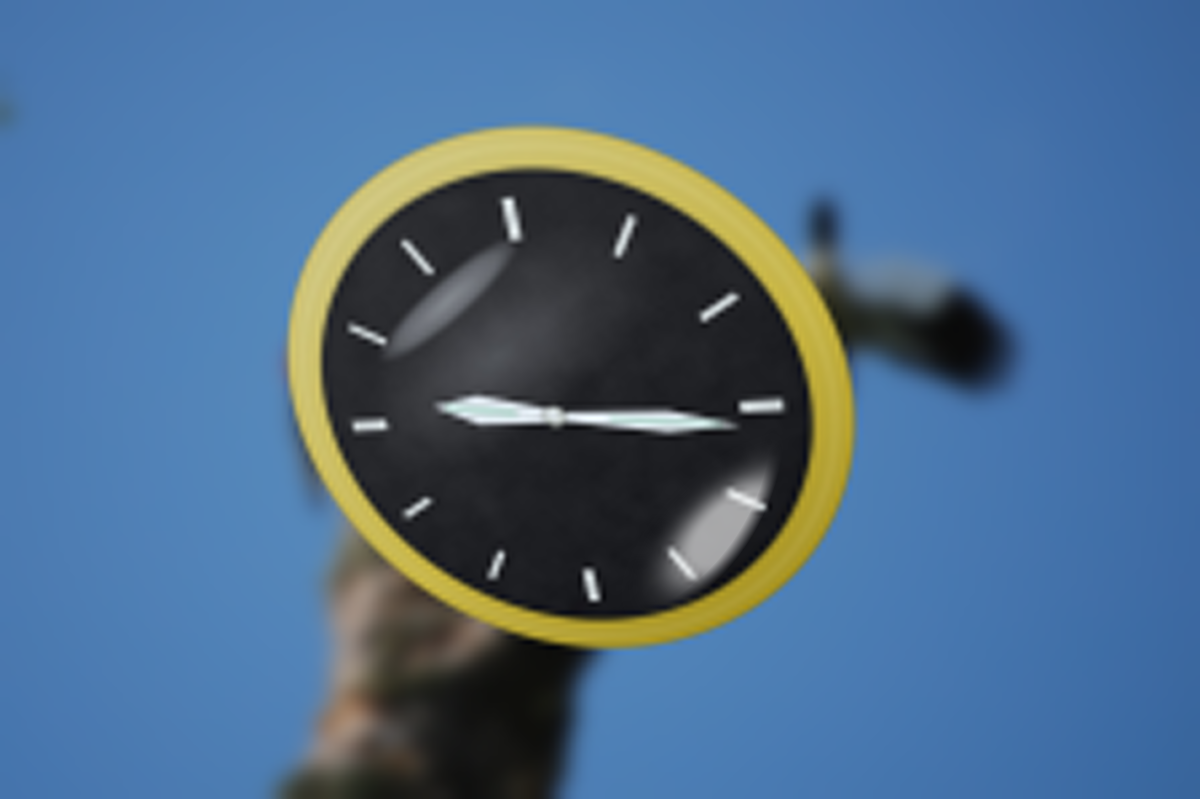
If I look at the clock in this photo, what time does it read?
9:16
